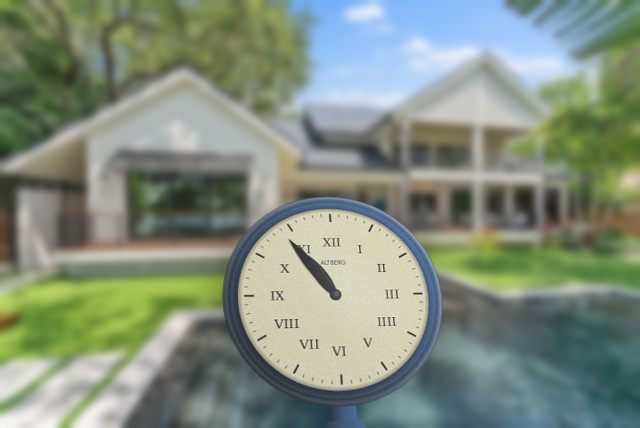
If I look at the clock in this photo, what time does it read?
10:54
